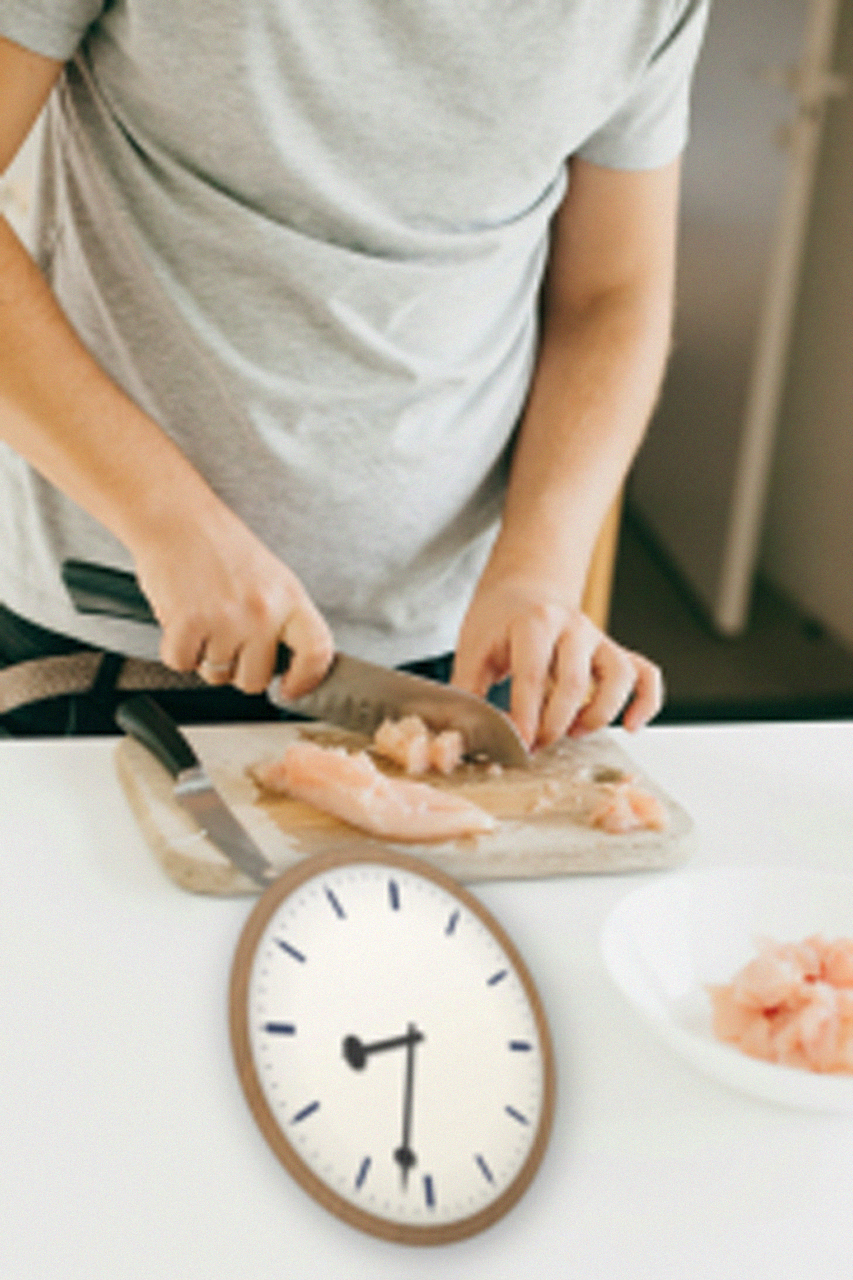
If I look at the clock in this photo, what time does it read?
8:32
